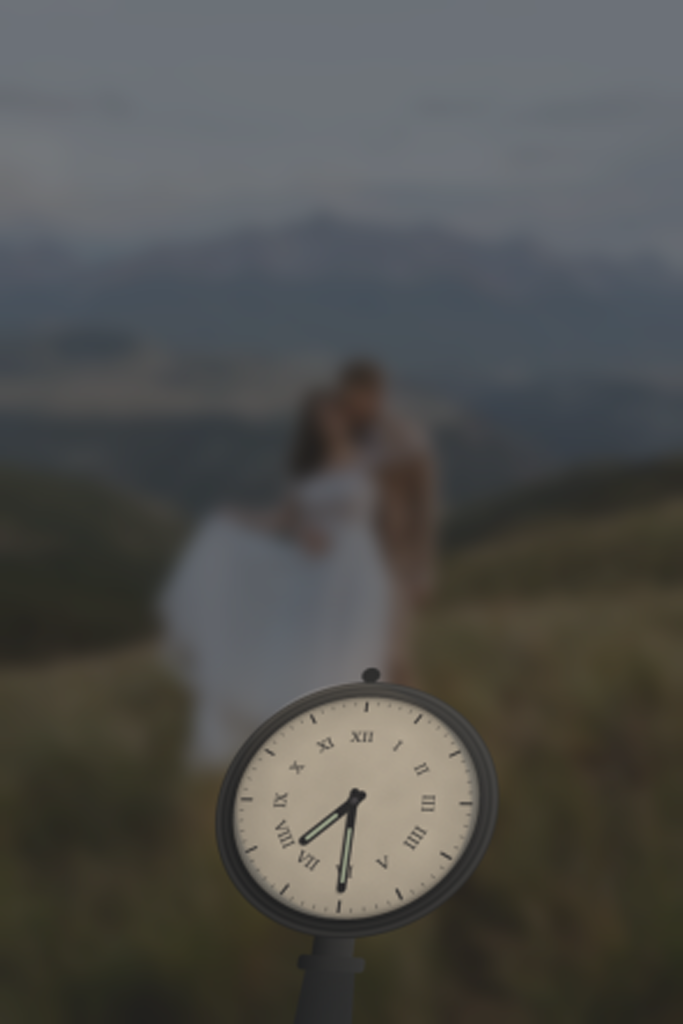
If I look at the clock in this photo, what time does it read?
7:30
